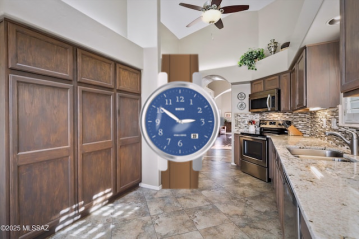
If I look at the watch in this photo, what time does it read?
2:51
